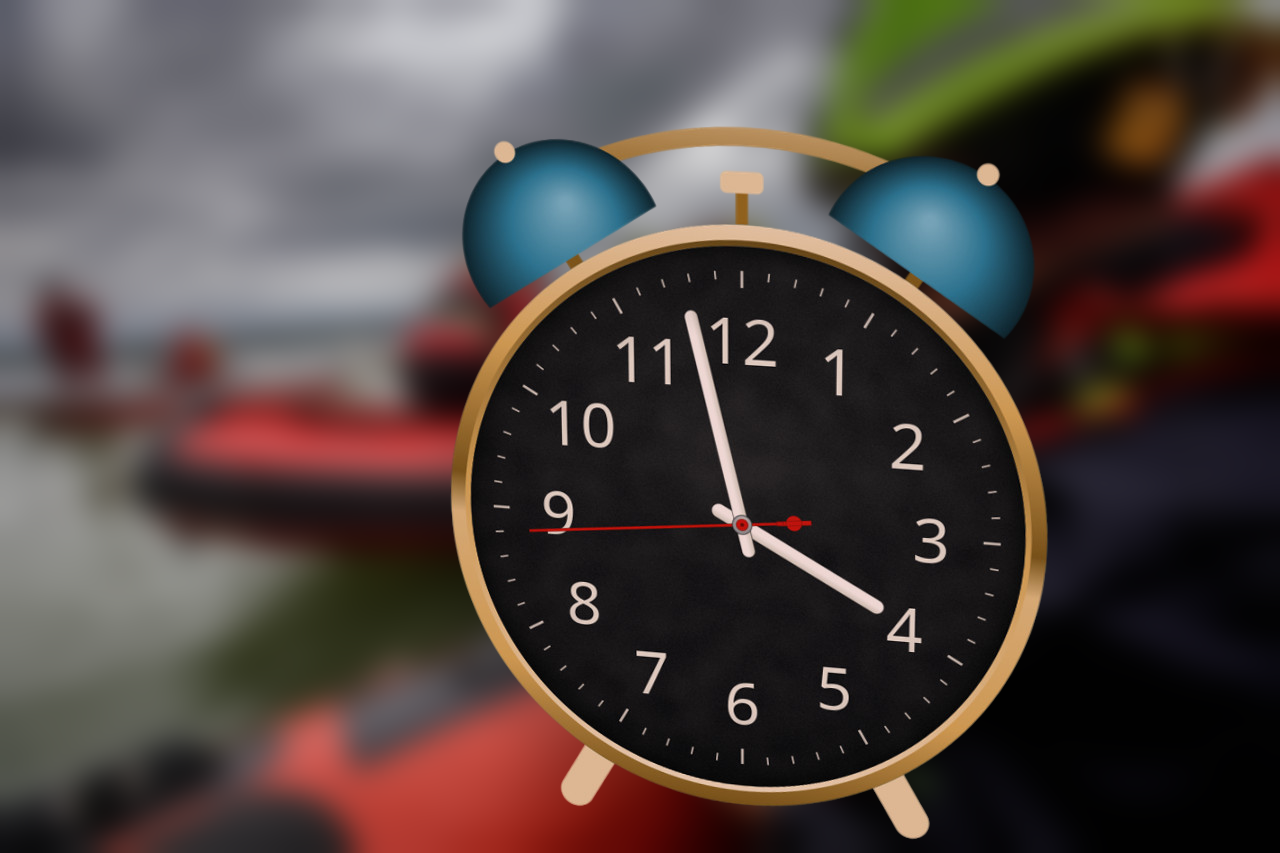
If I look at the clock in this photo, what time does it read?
3:57:44
